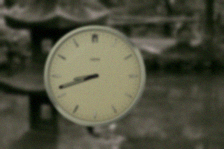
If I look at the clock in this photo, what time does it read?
8:42
